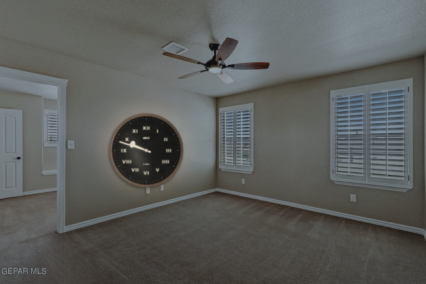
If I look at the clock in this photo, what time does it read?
9:48
